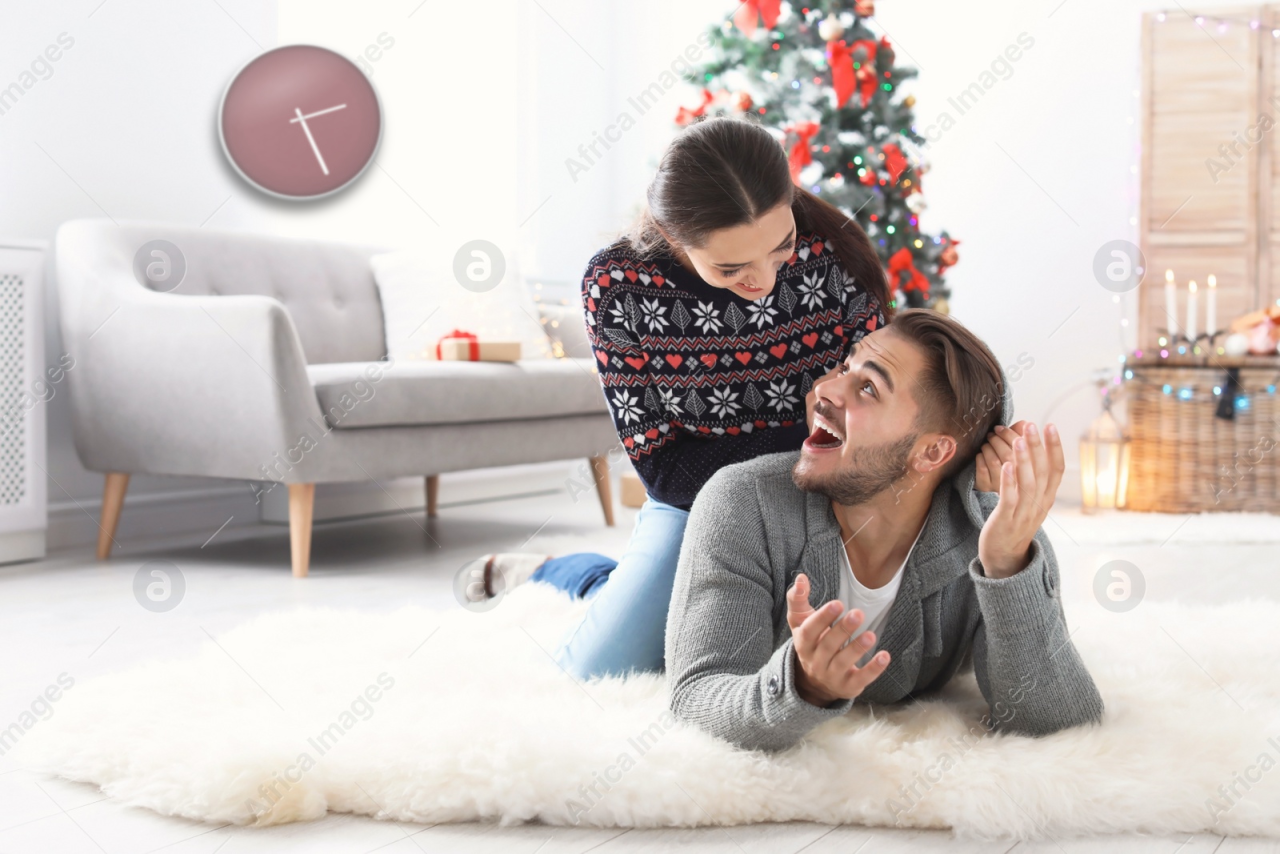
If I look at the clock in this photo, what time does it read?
2:26
